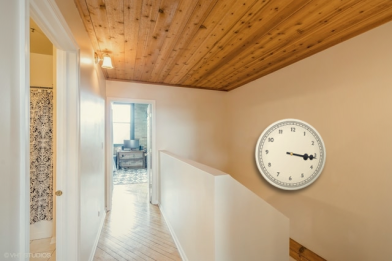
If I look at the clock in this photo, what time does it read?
3:16
